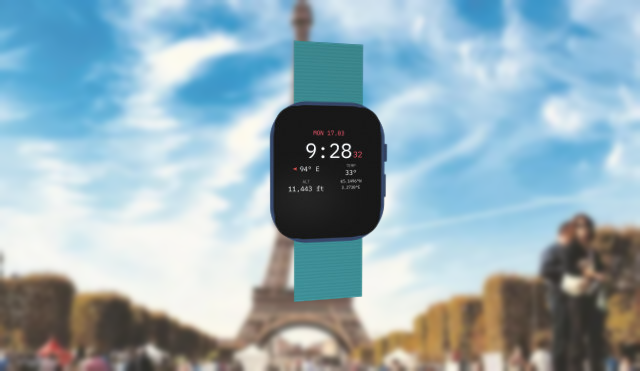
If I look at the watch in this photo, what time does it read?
9:28:32
